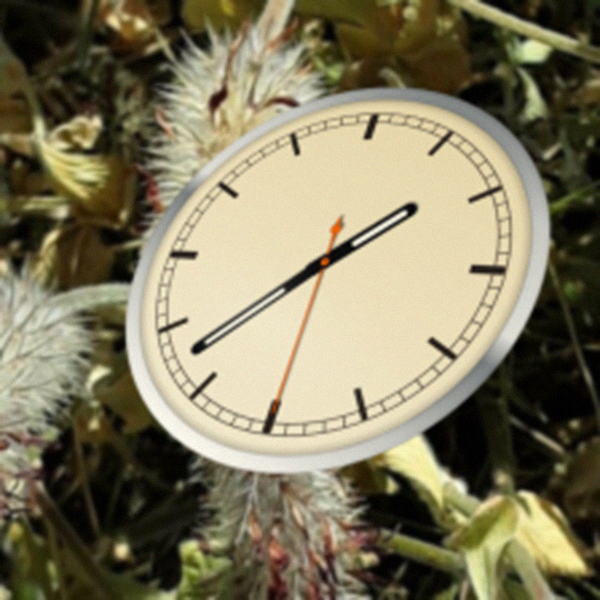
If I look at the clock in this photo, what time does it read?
1:37:30
